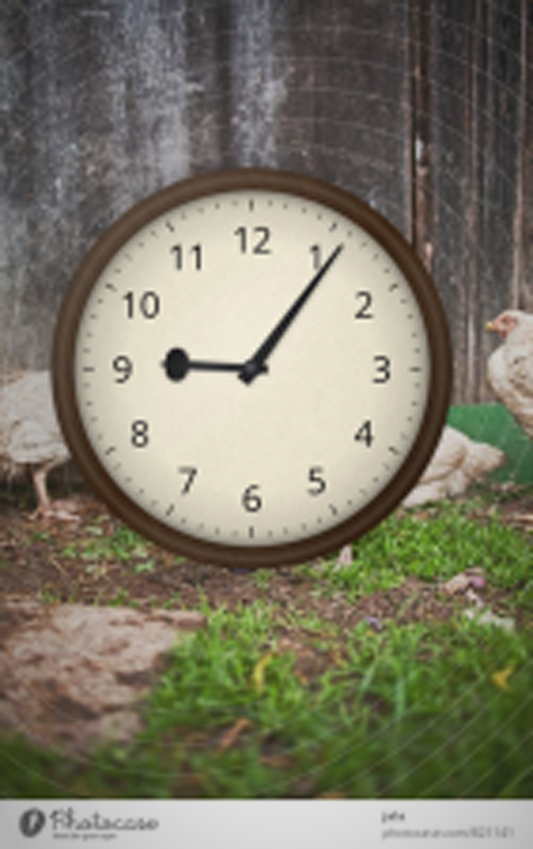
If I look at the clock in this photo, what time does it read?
9:06
